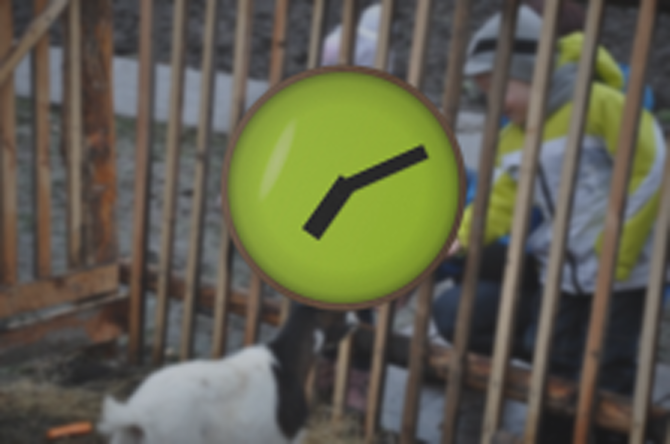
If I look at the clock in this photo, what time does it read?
7:11
